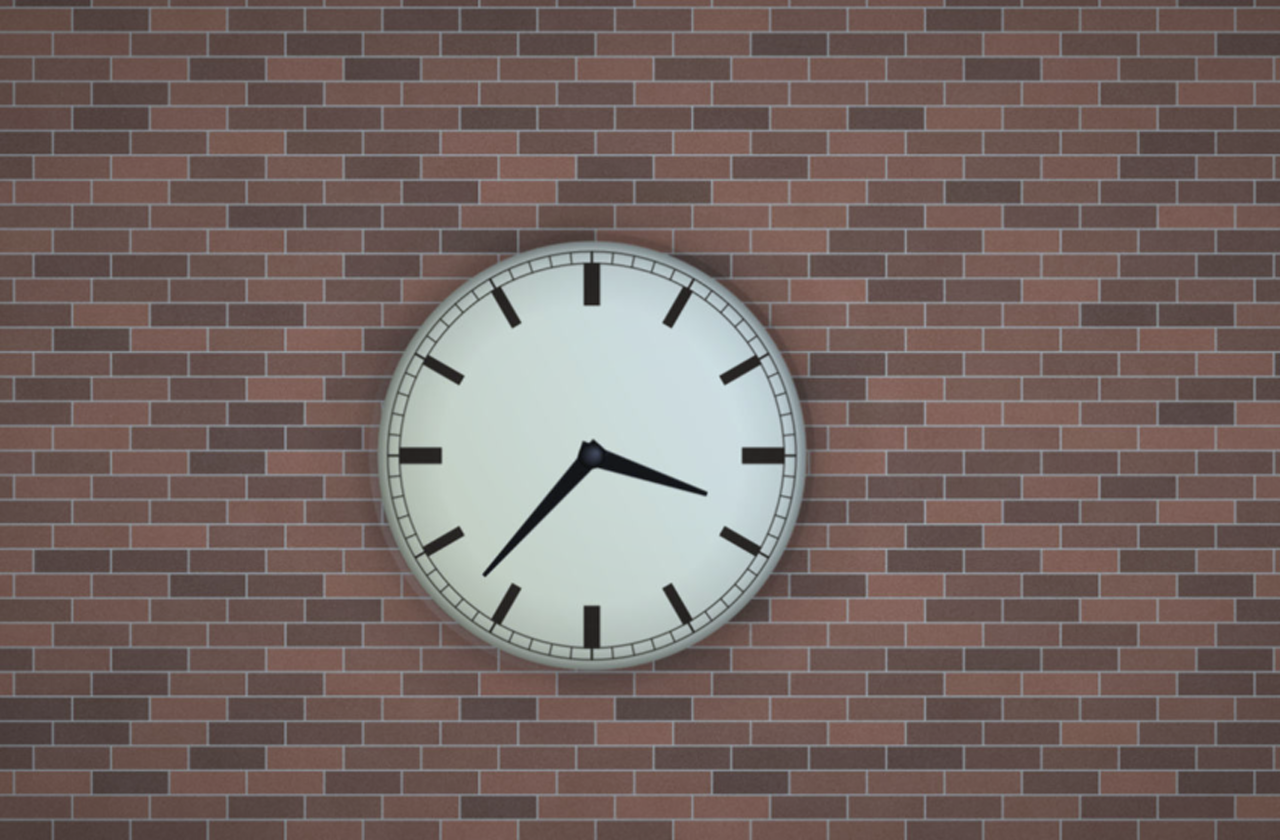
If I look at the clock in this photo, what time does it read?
3:37
